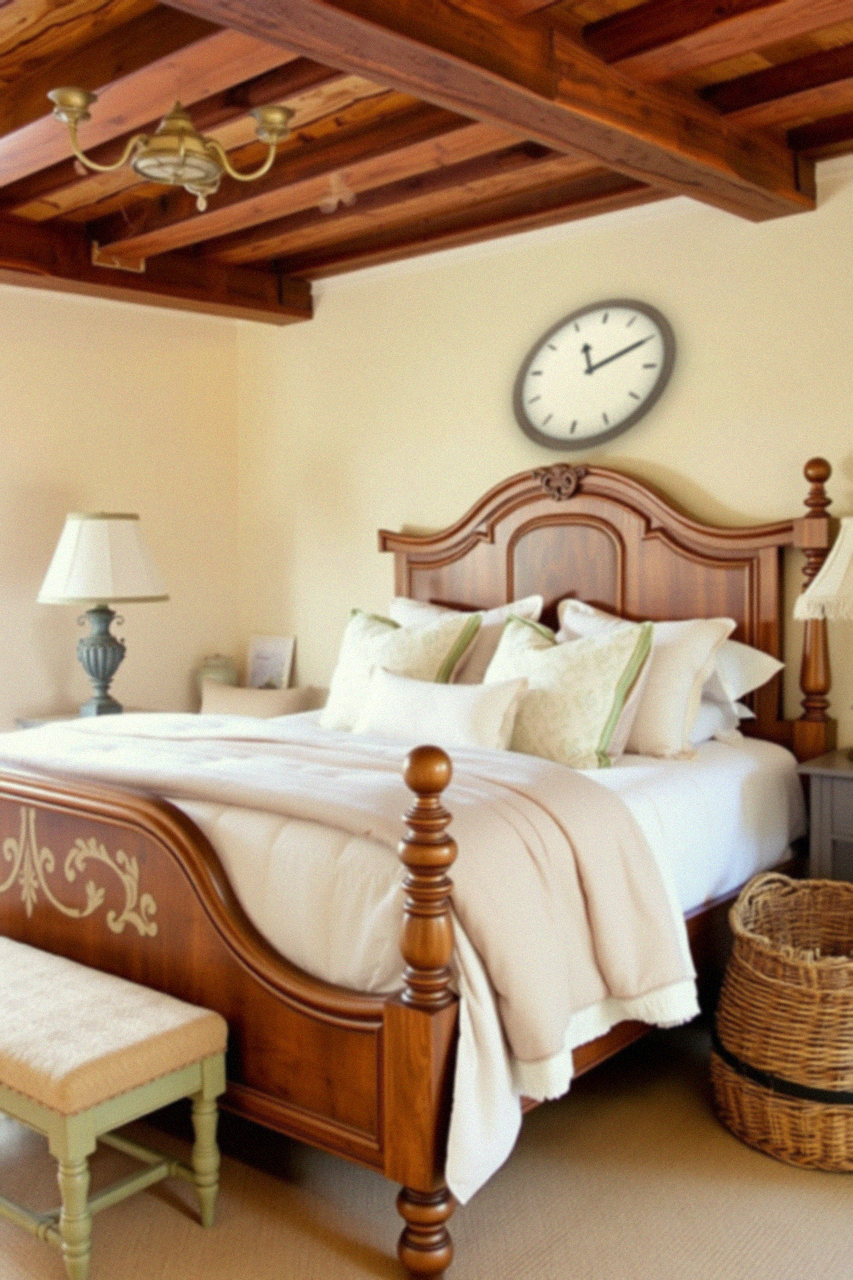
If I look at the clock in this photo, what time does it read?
11:10
